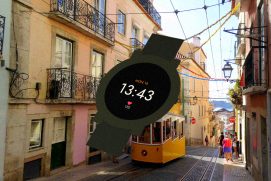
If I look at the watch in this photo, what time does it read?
13:43
